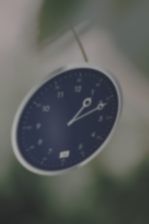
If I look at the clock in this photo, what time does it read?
1:11
